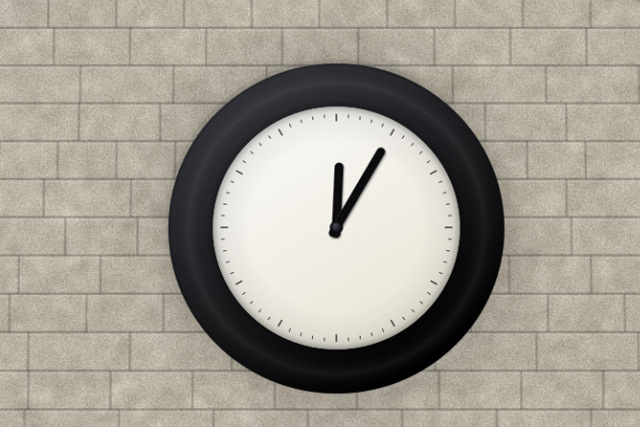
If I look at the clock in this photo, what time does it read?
12:05
